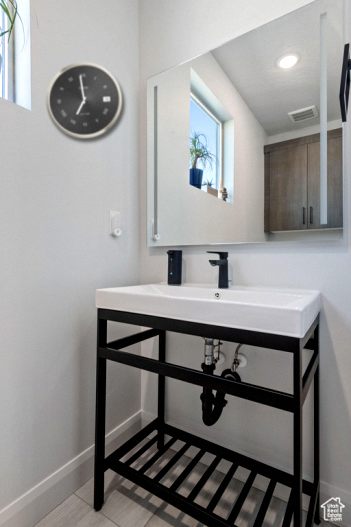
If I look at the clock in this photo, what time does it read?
6:59
